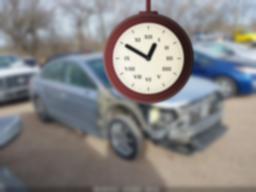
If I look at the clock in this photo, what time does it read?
12:50
